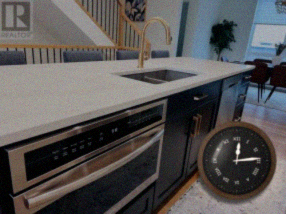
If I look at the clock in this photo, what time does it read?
12:14
